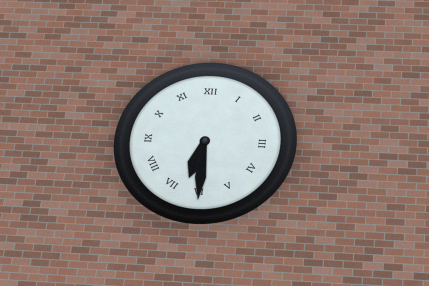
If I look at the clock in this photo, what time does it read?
6:30
